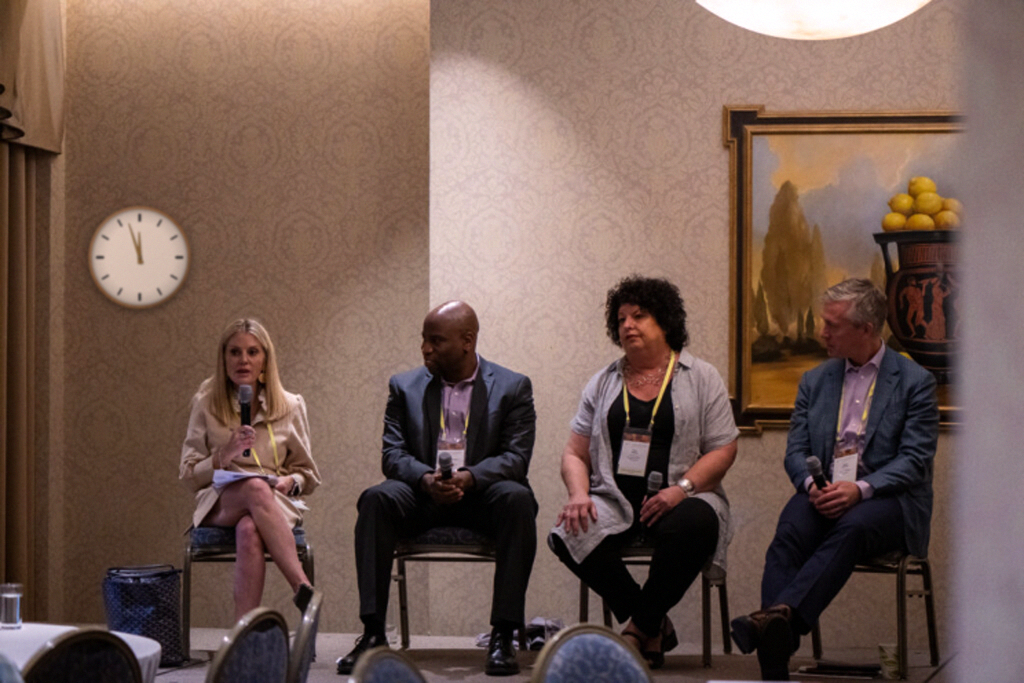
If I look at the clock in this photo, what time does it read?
11:57
